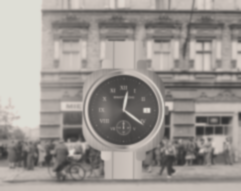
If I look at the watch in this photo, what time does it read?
12:21
